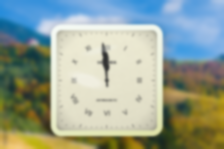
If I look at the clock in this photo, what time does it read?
11:59
